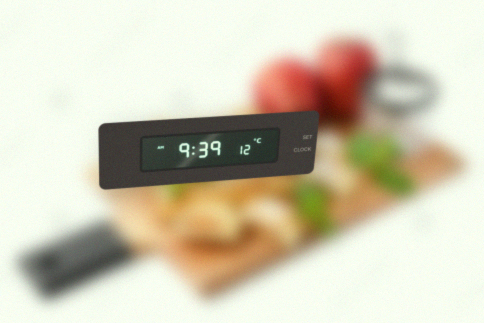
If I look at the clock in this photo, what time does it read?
9:39
